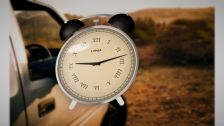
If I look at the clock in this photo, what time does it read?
9:13
